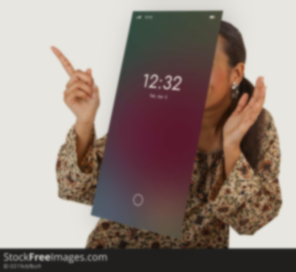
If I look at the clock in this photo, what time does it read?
12:32
